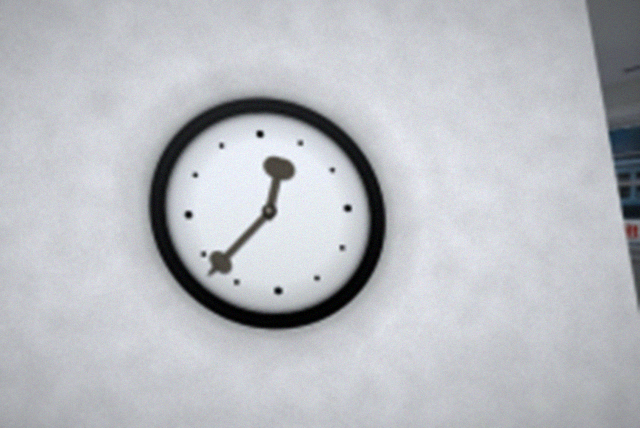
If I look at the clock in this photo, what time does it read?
12:38
